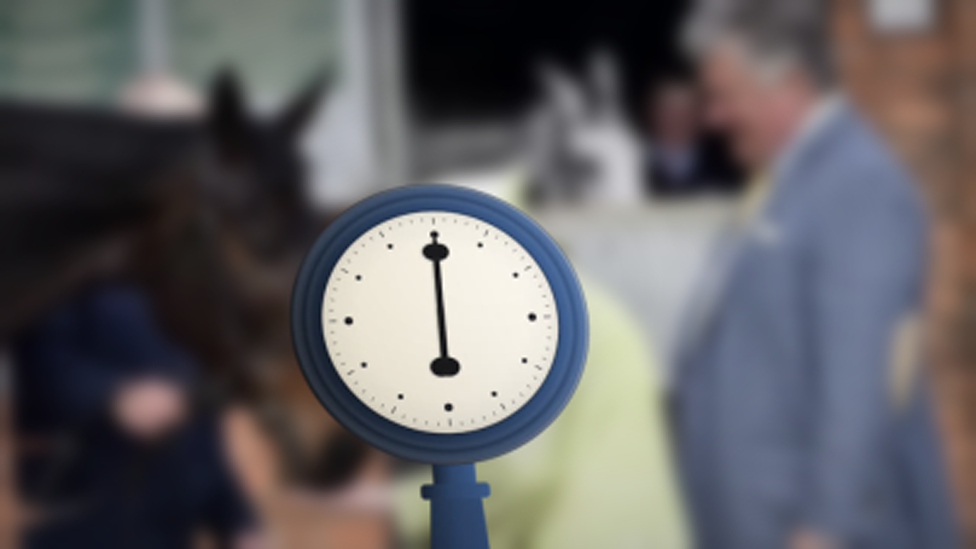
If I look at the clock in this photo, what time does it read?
6:00
